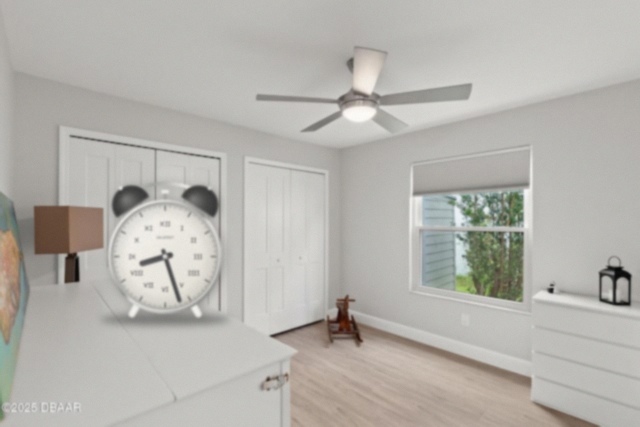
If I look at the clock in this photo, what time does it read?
8:27
